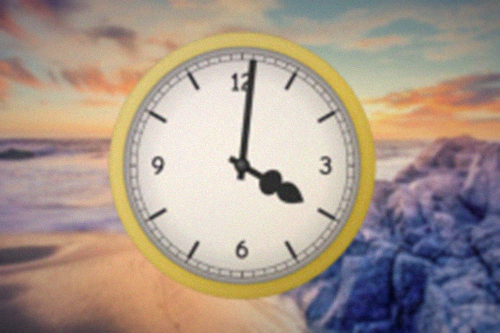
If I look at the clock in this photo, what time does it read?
4:01
